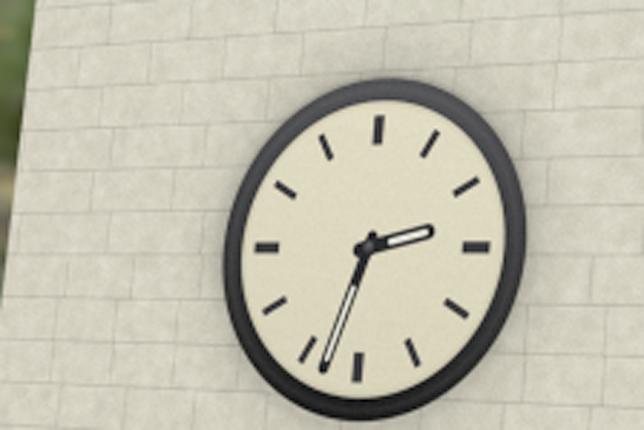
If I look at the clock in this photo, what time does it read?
2:33
